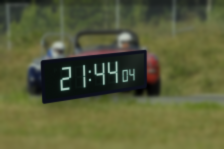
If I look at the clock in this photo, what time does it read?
21:44:04
